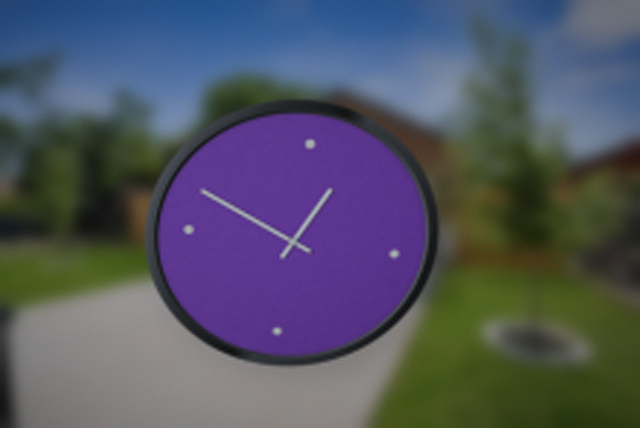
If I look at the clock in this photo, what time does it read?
12:49
